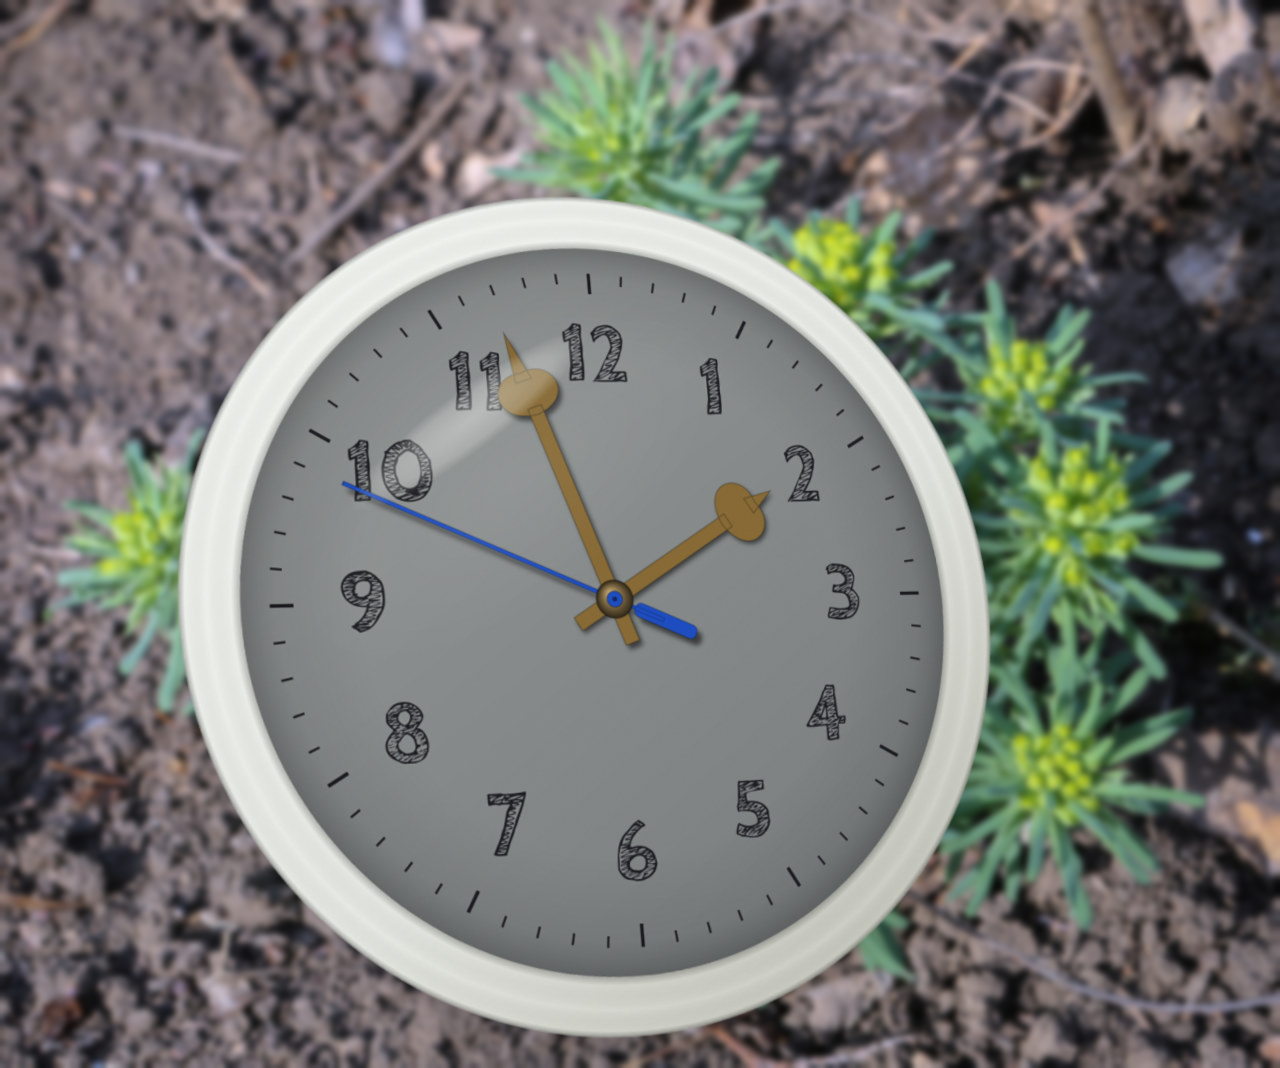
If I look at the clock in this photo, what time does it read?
1:56:49
